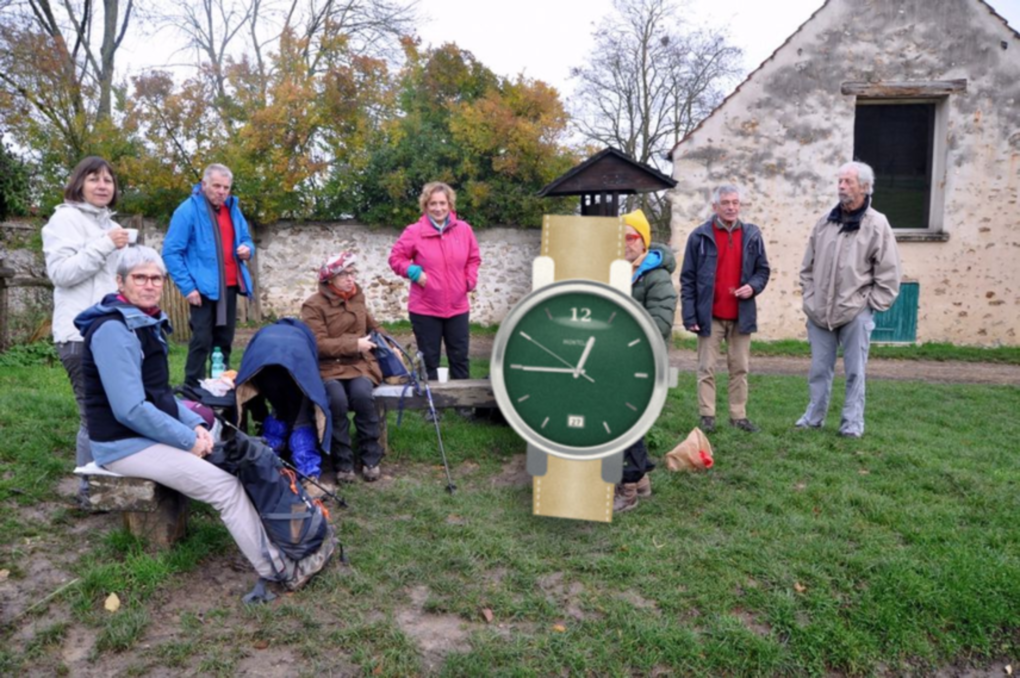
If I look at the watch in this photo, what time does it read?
12:44:50
